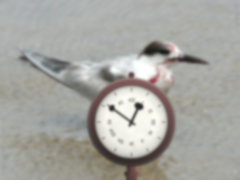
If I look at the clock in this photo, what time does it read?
12:51
